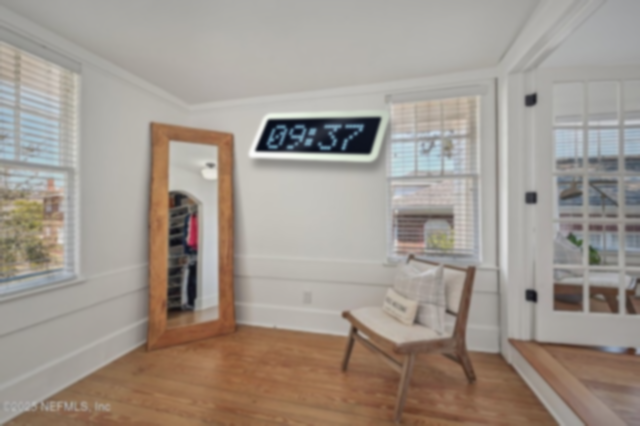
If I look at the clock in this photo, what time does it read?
9:37
